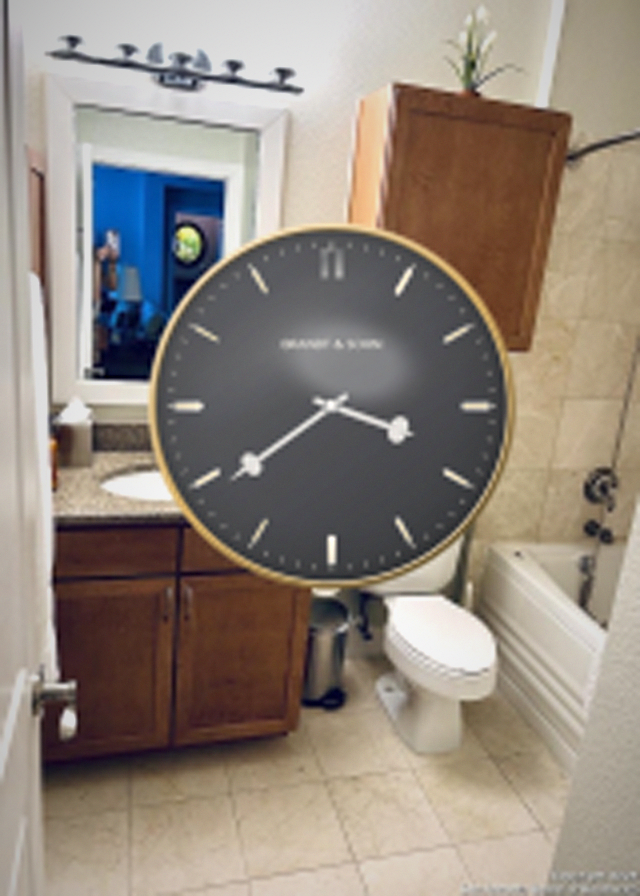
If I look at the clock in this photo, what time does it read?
3:39
